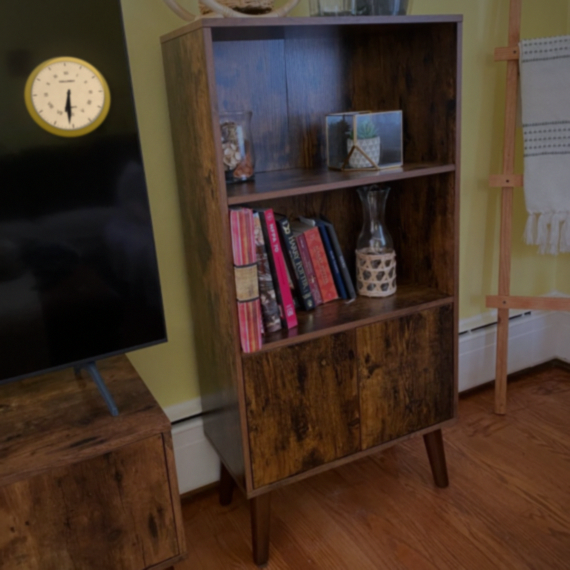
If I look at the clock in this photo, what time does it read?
6:31
